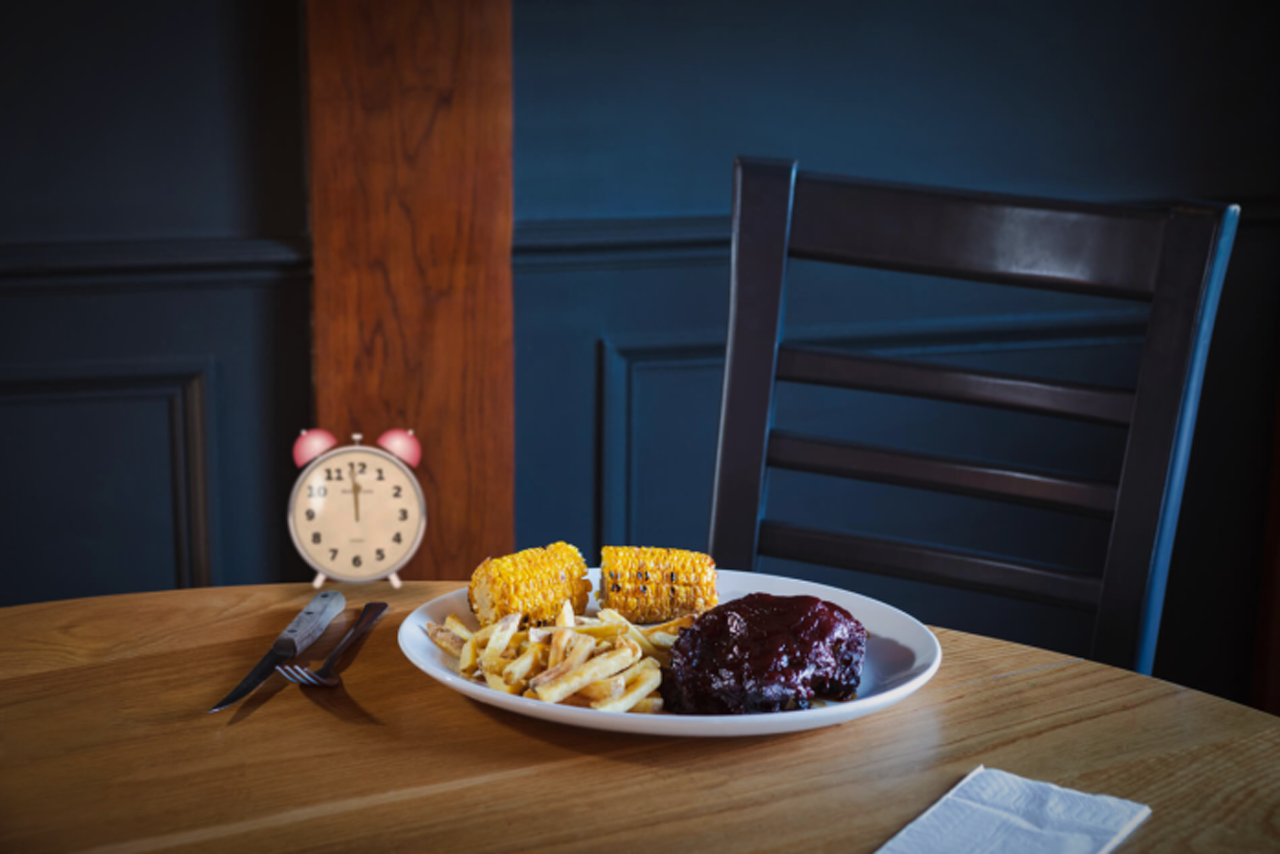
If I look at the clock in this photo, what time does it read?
11:59
